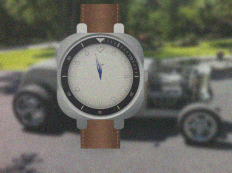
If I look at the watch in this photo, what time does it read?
11:58
